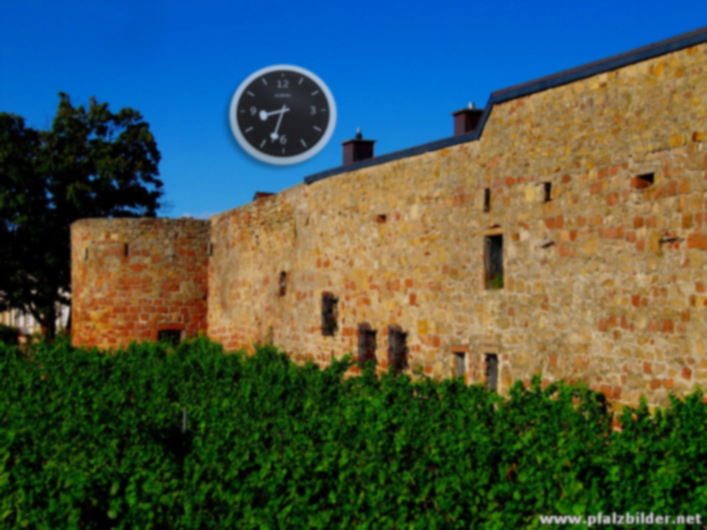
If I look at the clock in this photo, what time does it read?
8:33
